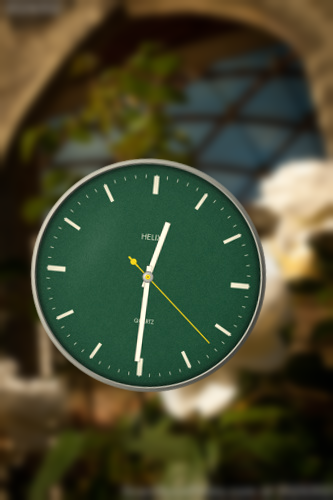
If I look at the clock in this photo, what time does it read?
12:30:22
